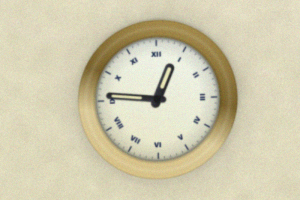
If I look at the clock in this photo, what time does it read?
12:46
